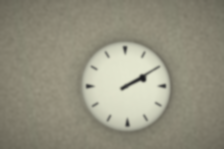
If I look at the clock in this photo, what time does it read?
2:10
